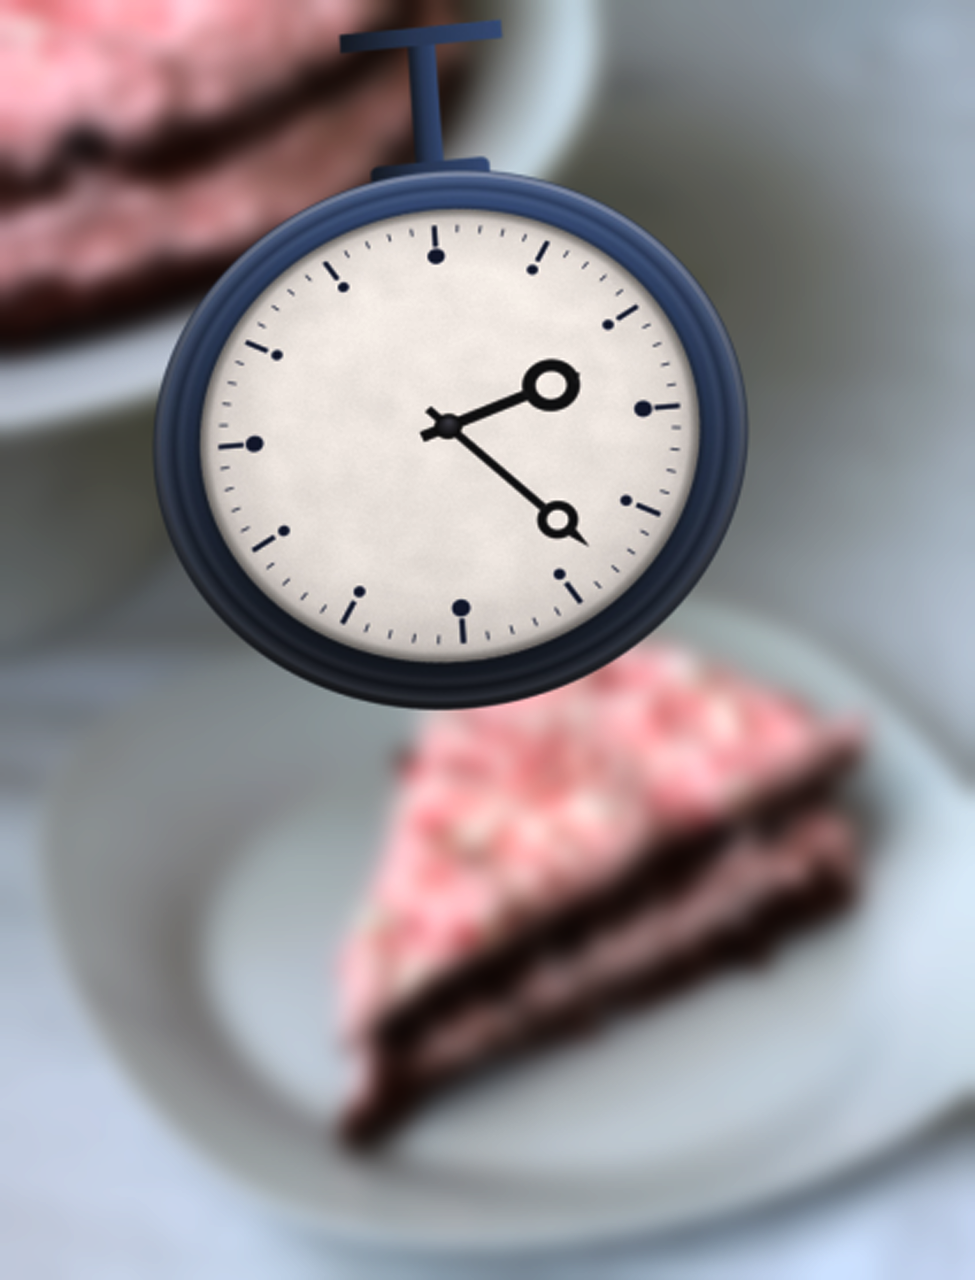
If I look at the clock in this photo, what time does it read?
2:23
